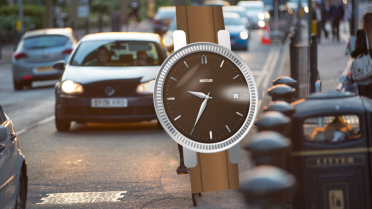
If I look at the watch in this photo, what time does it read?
9:35
